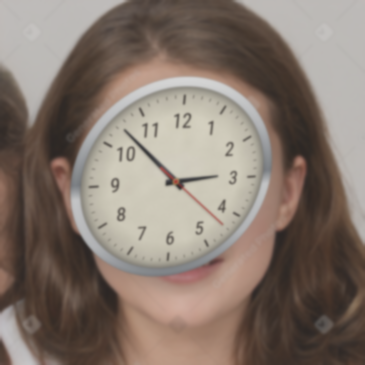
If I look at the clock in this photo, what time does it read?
2:52:22
